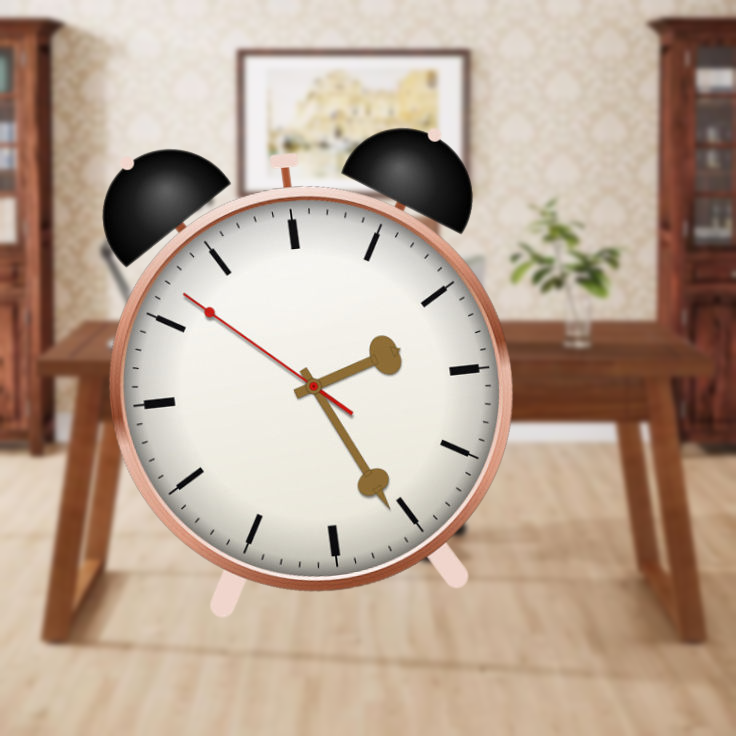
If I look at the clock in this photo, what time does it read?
2:25:52
